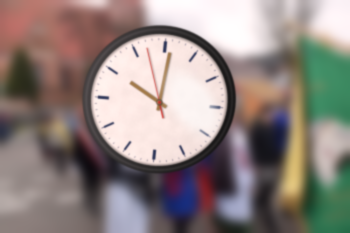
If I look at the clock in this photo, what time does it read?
10:00:57
